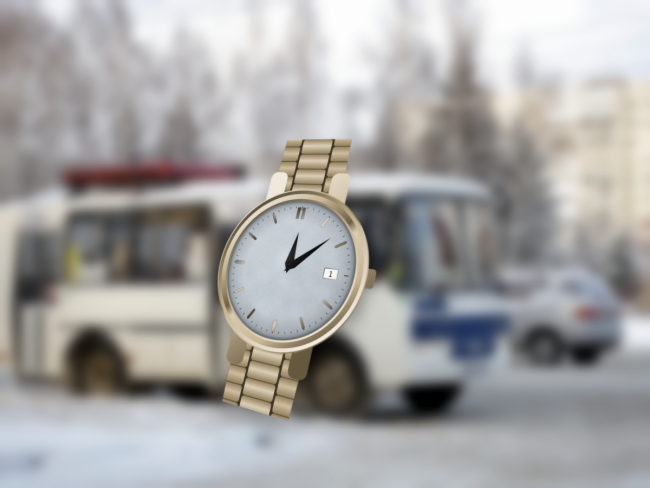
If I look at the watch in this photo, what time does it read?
12:08
